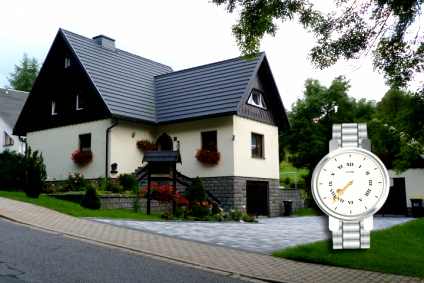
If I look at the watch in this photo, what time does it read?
7:37
